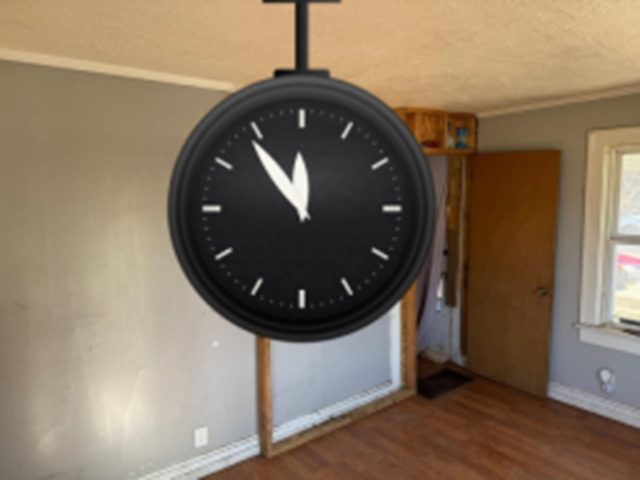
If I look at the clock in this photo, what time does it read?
11:54
